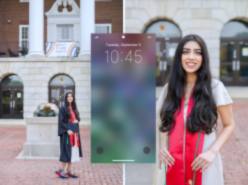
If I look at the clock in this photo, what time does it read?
10:45
